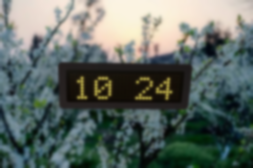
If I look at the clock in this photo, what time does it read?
10:24
